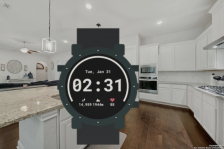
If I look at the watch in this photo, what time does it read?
2:31
